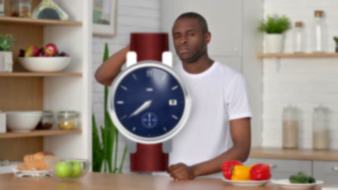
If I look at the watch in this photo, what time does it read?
7:39
